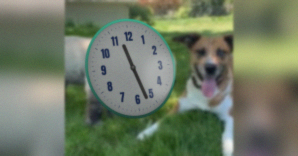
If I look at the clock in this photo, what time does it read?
11:27
